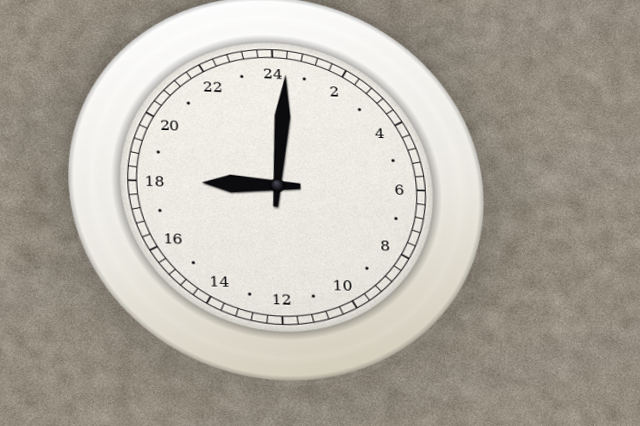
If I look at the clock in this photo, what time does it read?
18:01
